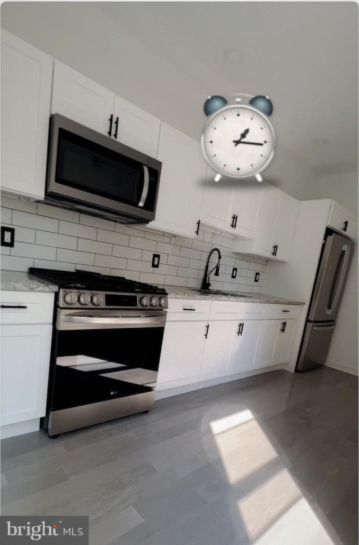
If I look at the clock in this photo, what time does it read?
1:16
